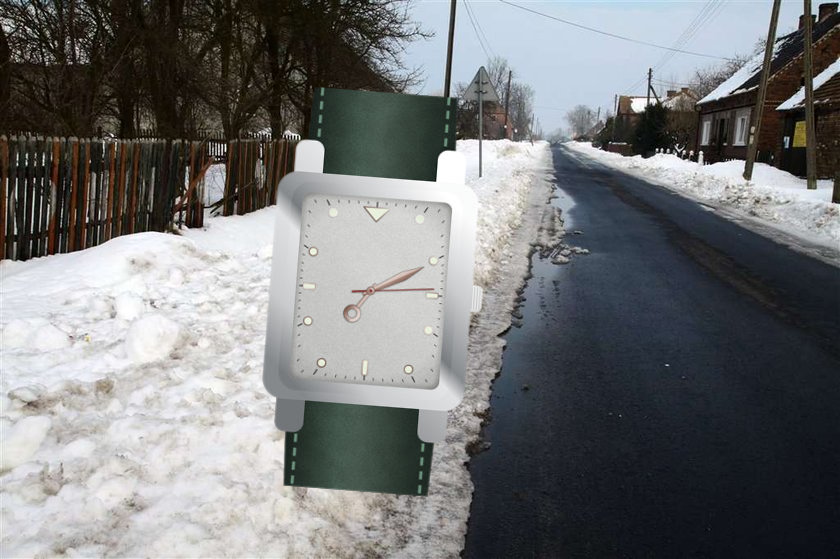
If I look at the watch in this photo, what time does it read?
7:10:14
